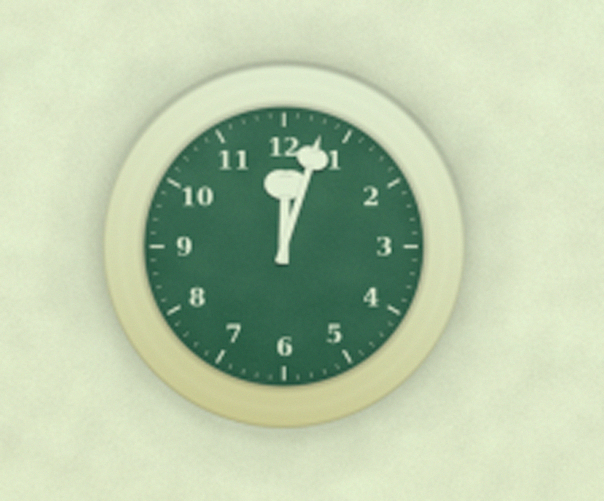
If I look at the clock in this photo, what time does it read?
12:03
